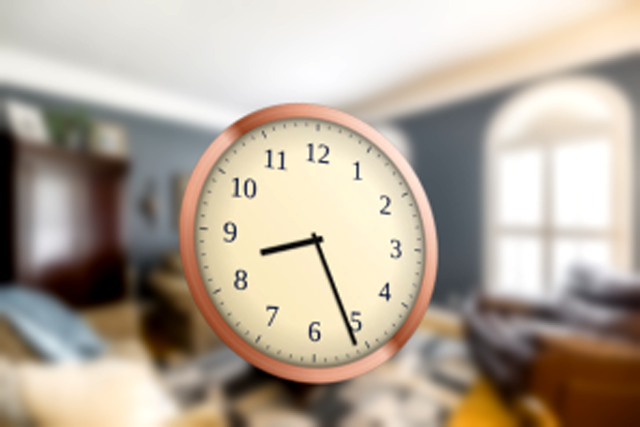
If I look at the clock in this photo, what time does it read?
8:26
